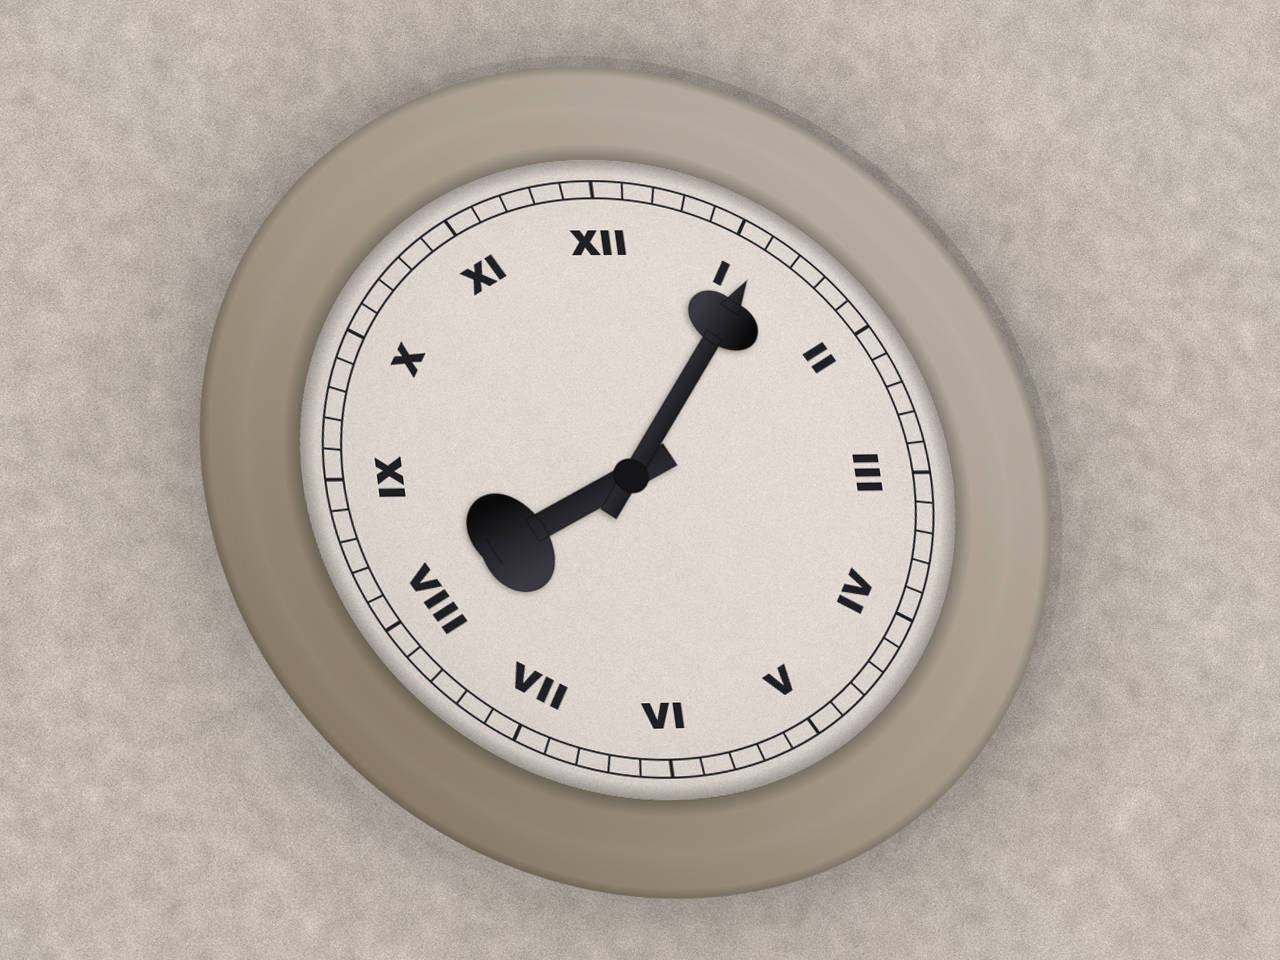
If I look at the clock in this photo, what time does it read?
8:06
